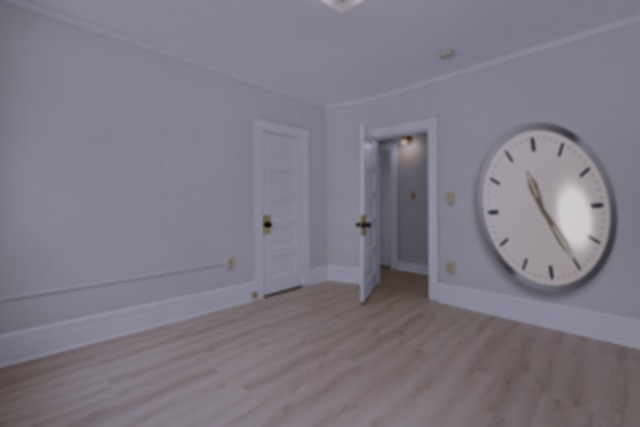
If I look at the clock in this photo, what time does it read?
11:25
